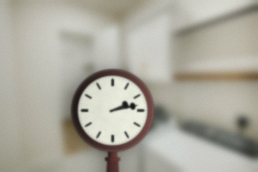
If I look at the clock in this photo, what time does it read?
2:13
